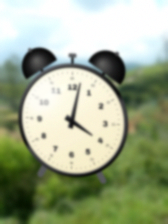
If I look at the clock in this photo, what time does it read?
4:02
